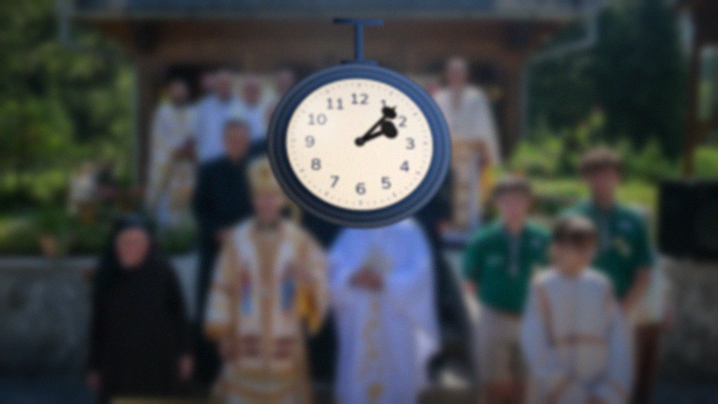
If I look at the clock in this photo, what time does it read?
2:07
